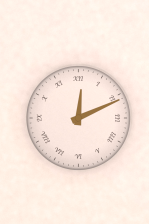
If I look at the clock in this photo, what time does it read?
12:11
